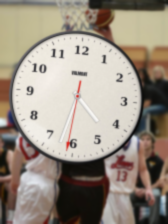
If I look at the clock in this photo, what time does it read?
4:32:31
